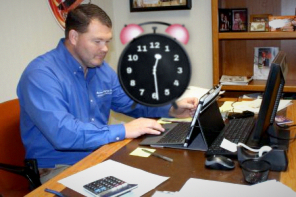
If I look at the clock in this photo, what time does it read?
12:29
